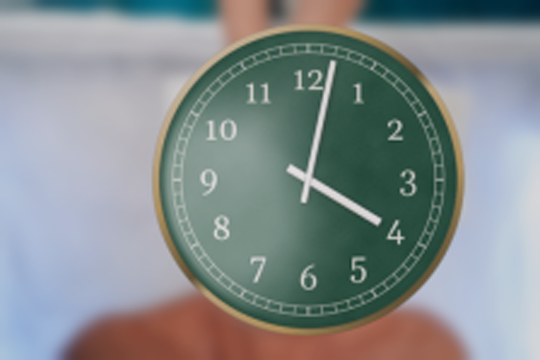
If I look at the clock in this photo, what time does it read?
4:02
